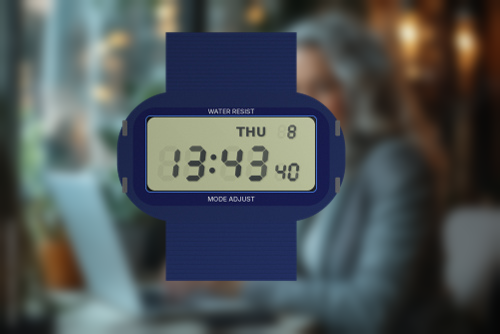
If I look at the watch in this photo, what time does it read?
13:43:40
